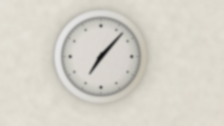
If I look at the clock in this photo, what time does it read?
7:07
